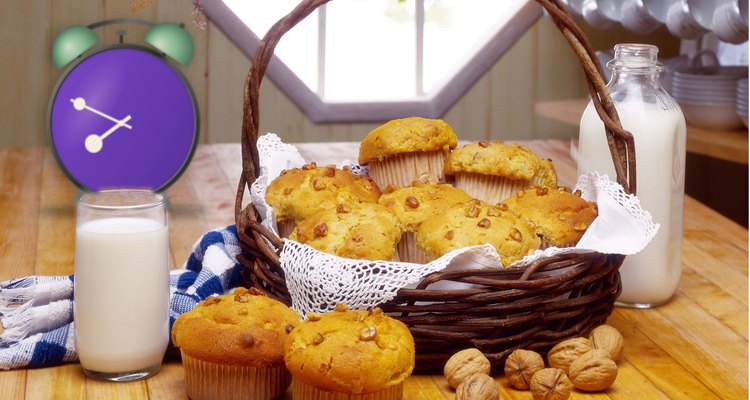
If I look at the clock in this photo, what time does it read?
7:49
